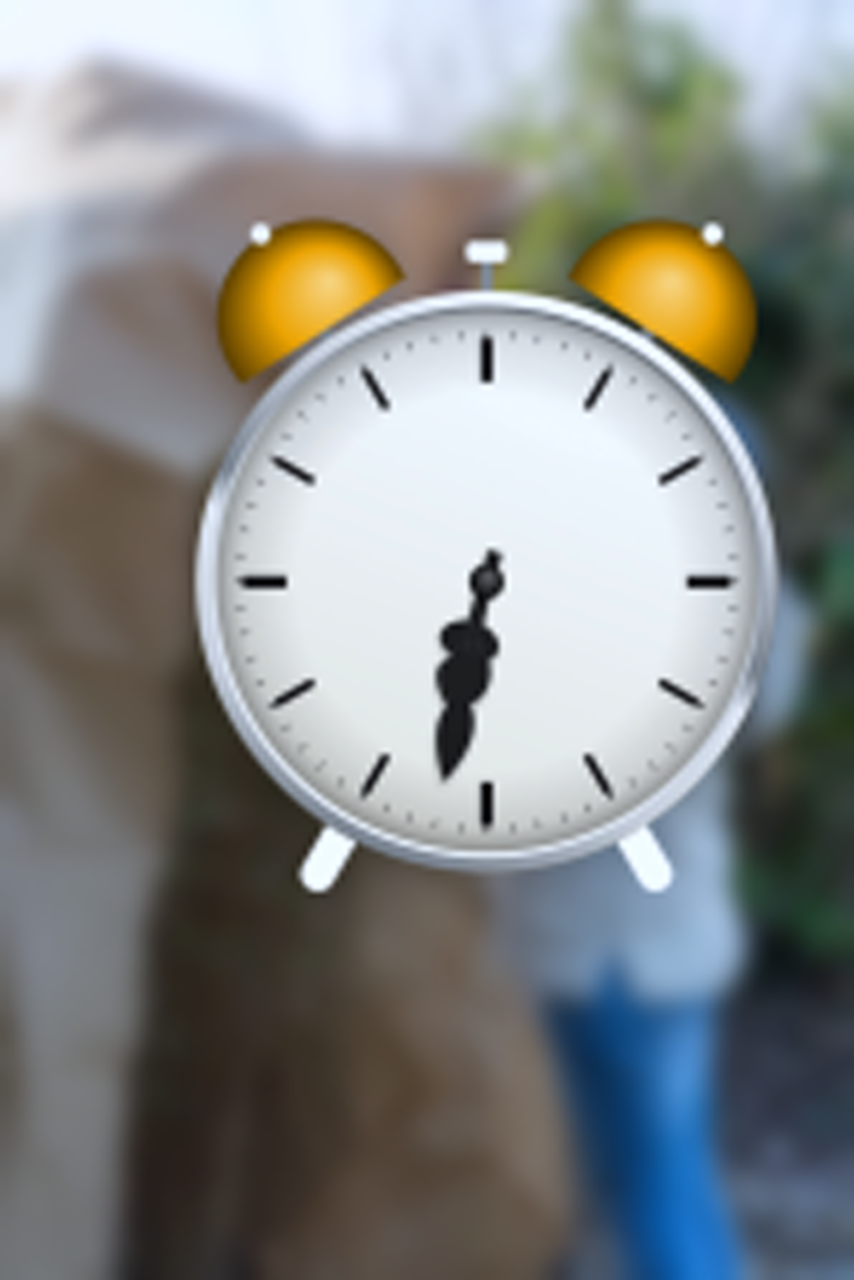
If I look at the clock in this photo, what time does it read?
6:32
